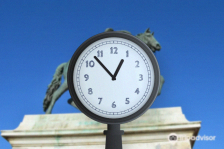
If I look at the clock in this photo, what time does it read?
12:53
